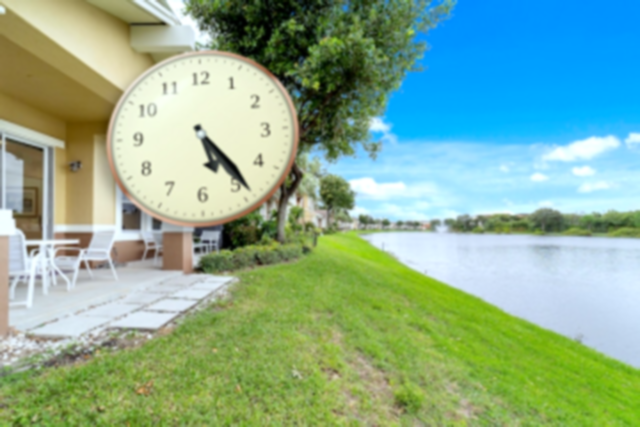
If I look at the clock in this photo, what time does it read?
5:24
